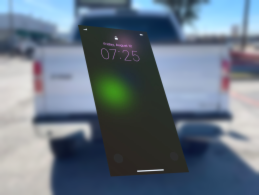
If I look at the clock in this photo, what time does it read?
7:25
